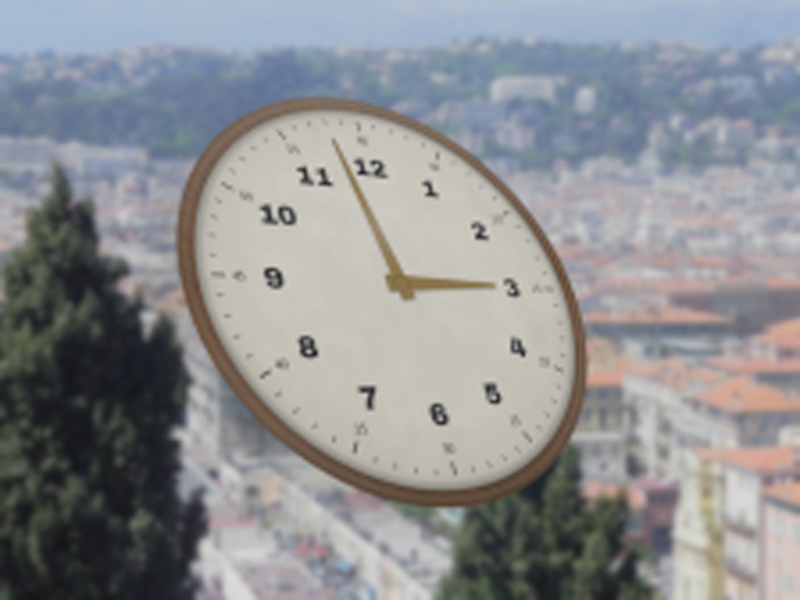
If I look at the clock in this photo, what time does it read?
2:58
